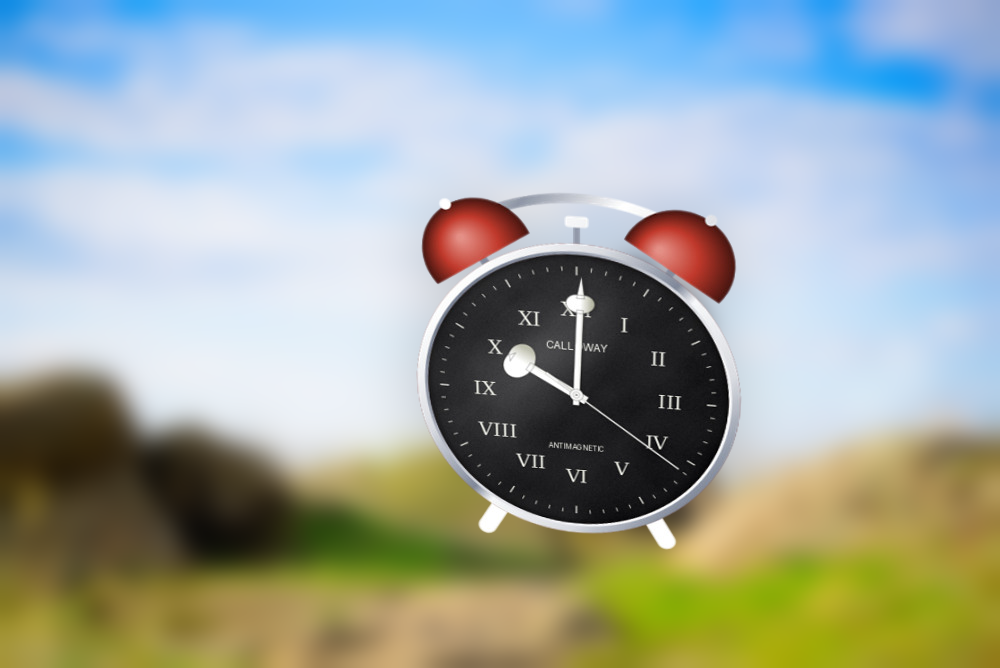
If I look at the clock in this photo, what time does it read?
10:00:21
